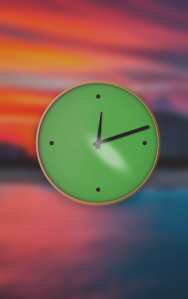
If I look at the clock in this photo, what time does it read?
12:12
